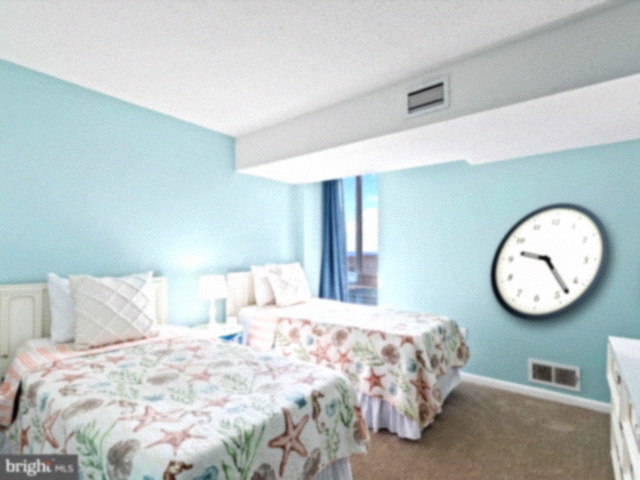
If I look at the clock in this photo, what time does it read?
9:23
